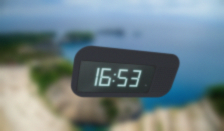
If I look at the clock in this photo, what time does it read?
16:53
